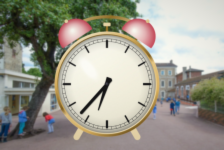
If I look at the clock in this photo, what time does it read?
6:37
